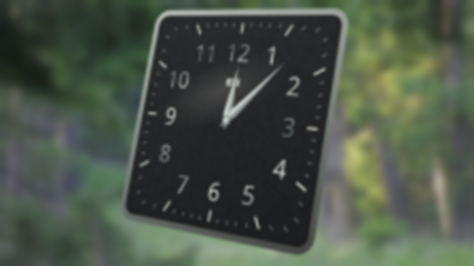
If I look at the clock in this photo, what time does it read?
12:07
